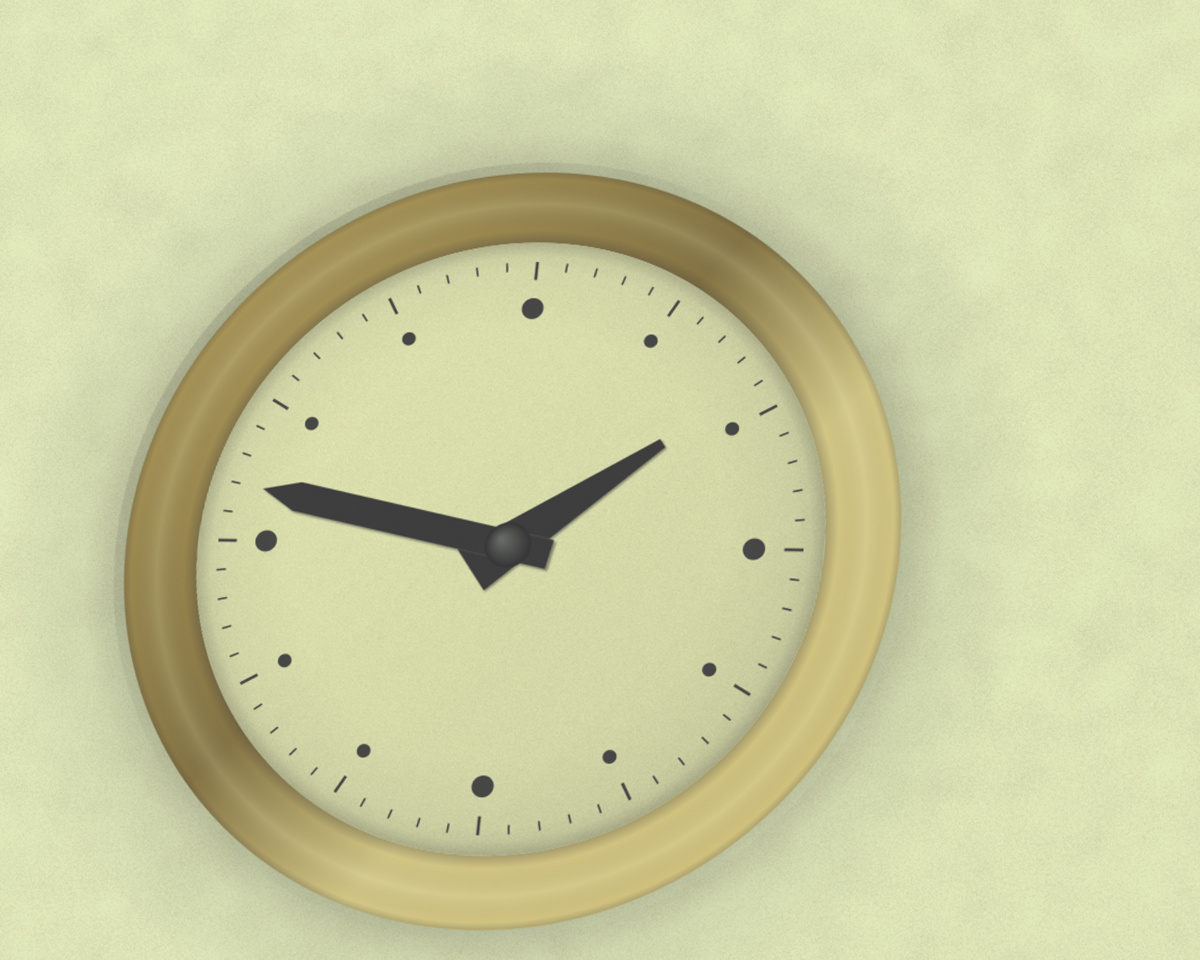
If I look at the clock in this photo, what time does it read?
1:47
